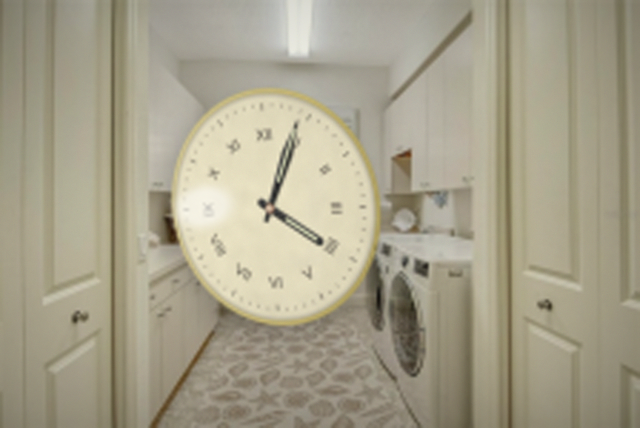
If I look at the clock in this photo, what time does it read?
4:04
